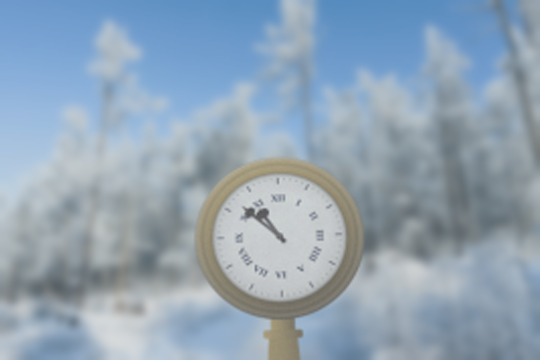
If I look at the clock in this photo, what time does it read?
10:52
